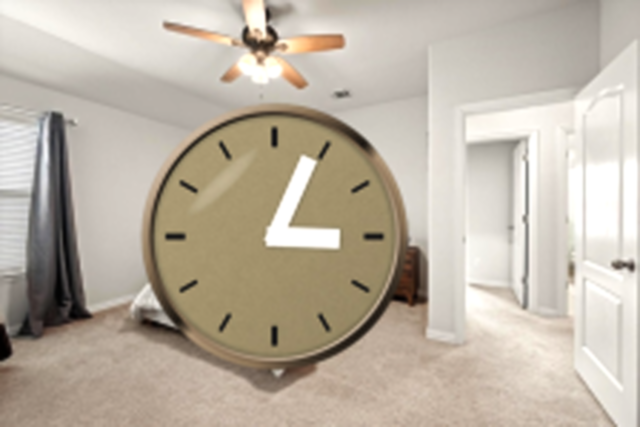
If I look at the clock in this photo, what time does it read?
3:04
